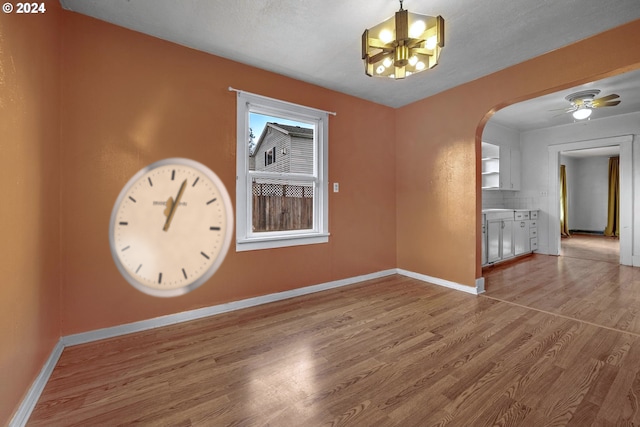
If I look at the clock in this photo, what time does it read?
12:03
